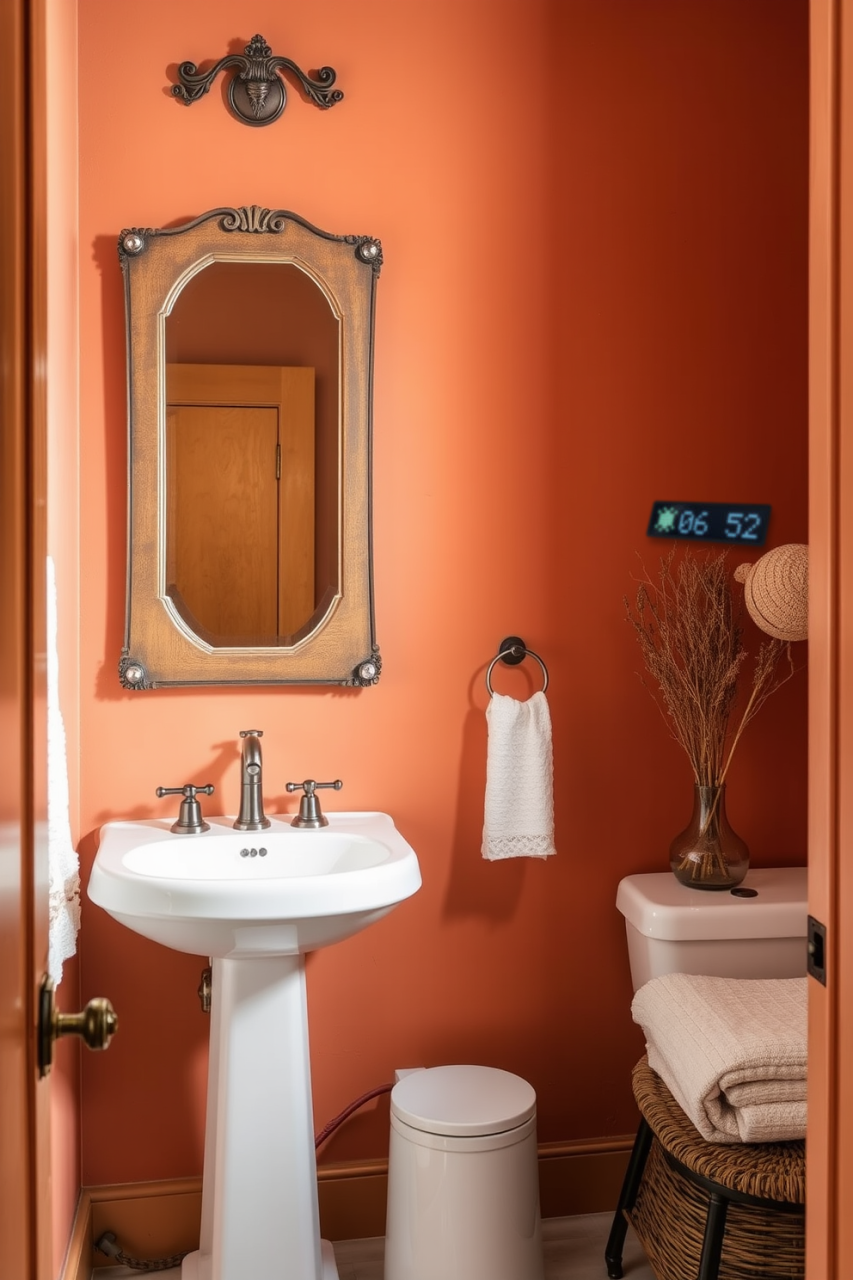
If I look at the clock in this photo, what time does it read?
6:52
